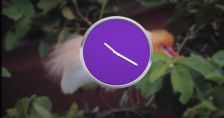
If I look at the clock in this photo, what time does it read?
10:20
